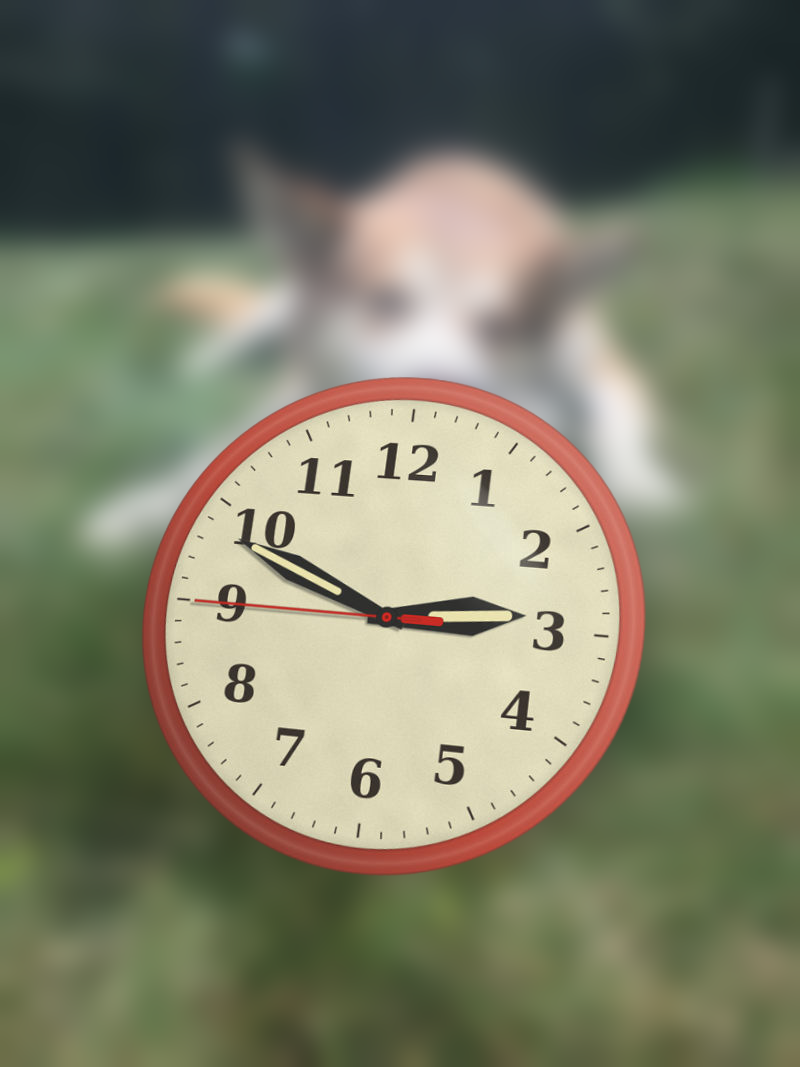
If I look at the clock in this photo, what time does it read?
2:48:45
